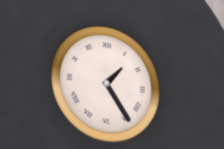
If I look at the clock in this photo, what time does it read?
1:24
